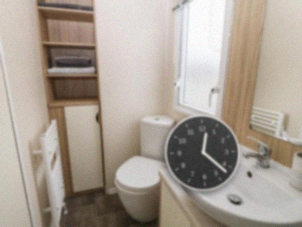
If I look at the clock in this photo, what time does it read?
12:22
